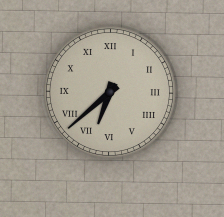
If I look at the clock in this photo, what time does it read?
6:38
